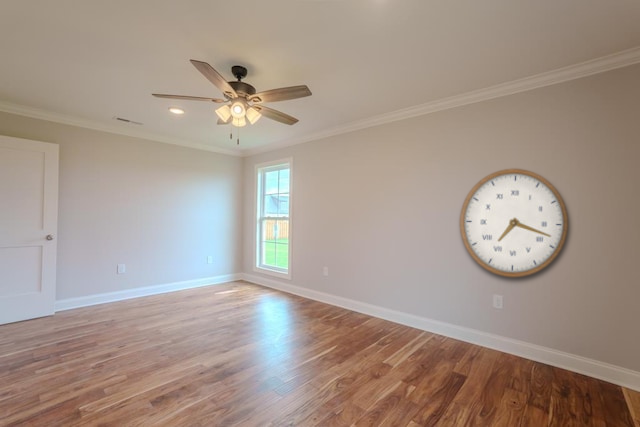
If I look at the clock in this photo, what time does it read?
7:18
